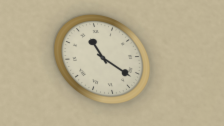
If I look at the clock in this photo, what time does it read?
11:22
